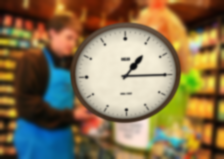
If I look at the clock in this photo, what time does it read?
1:15
